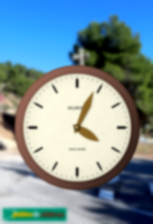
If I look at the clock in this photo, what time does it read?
4:04
